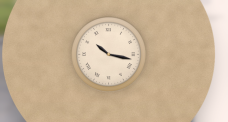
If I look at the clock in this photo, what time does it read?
10:17
